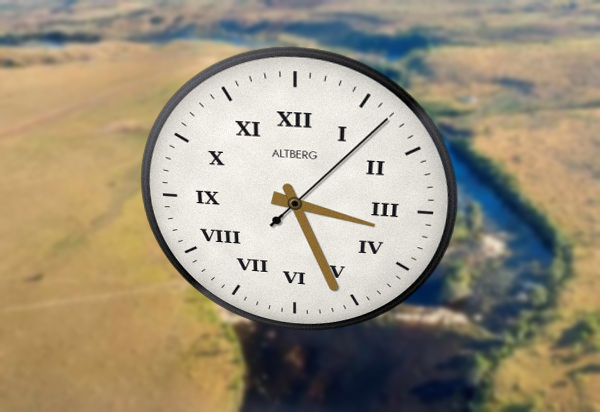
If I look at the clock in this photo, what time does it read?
3:26:07
